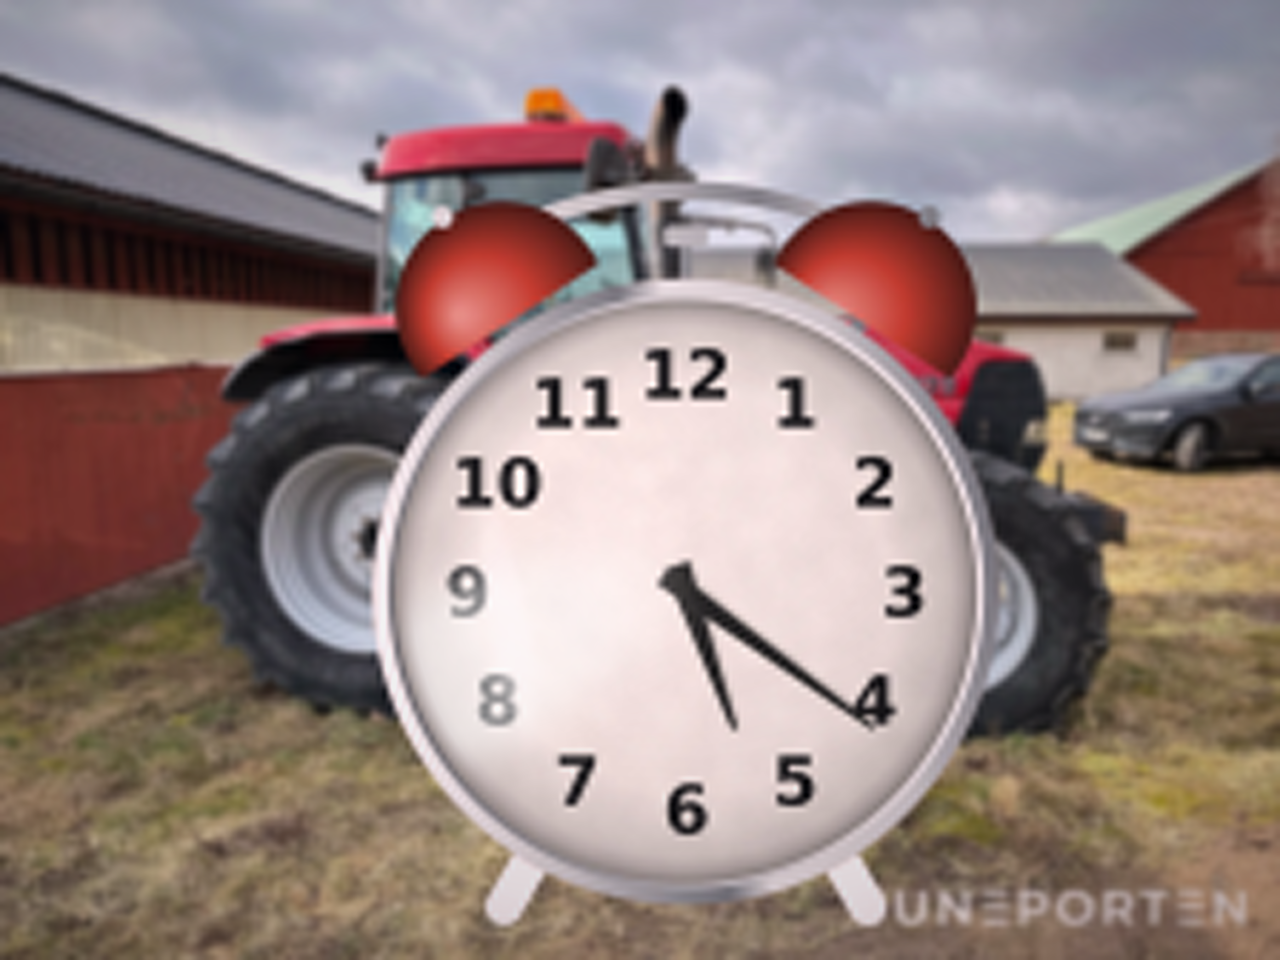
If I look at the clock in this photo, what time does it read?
5:21
